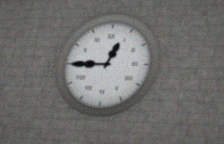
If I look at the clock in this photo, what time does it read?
12:45
